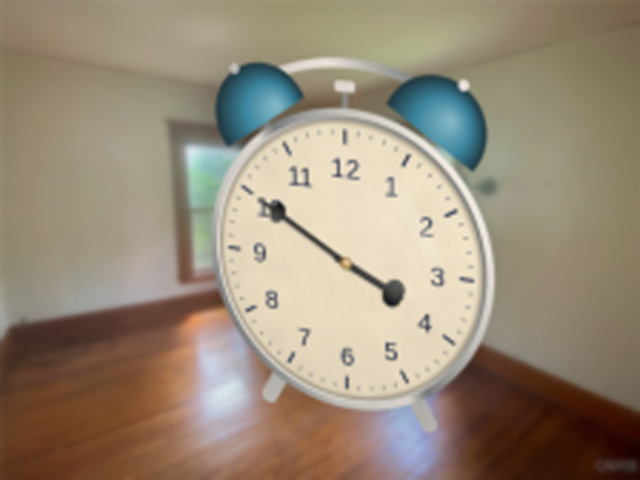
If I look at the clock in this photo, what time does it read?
3:50
